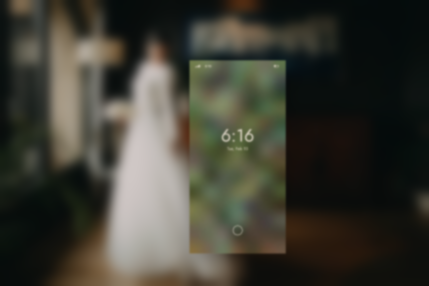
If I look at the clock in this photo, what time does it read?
6:16
